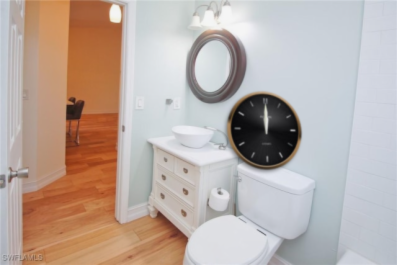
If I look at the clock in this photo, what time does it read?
12:00
